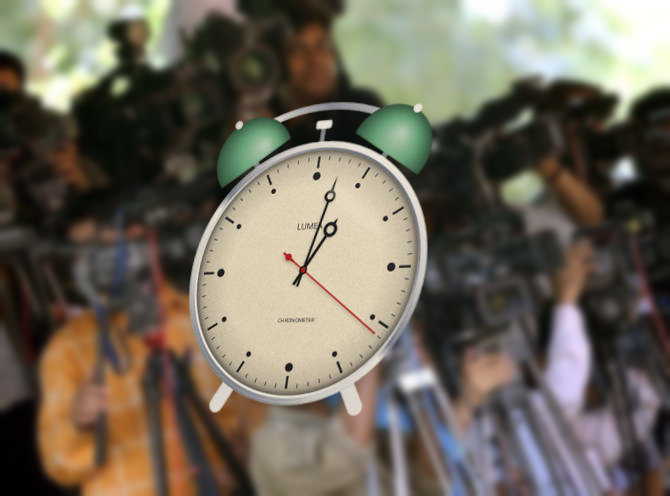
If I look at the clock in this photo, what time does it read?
1:02:21
